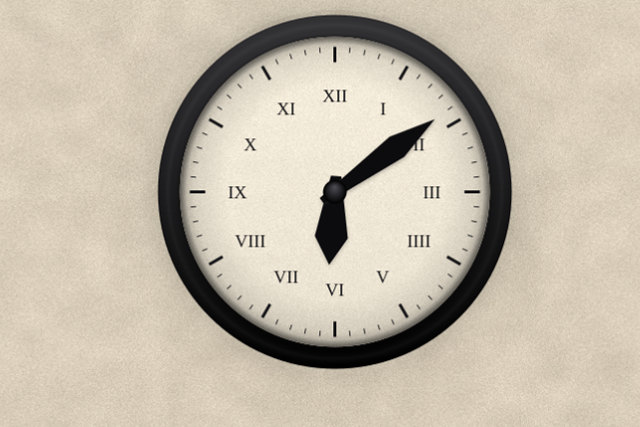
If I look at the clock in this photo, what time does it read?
6:09
